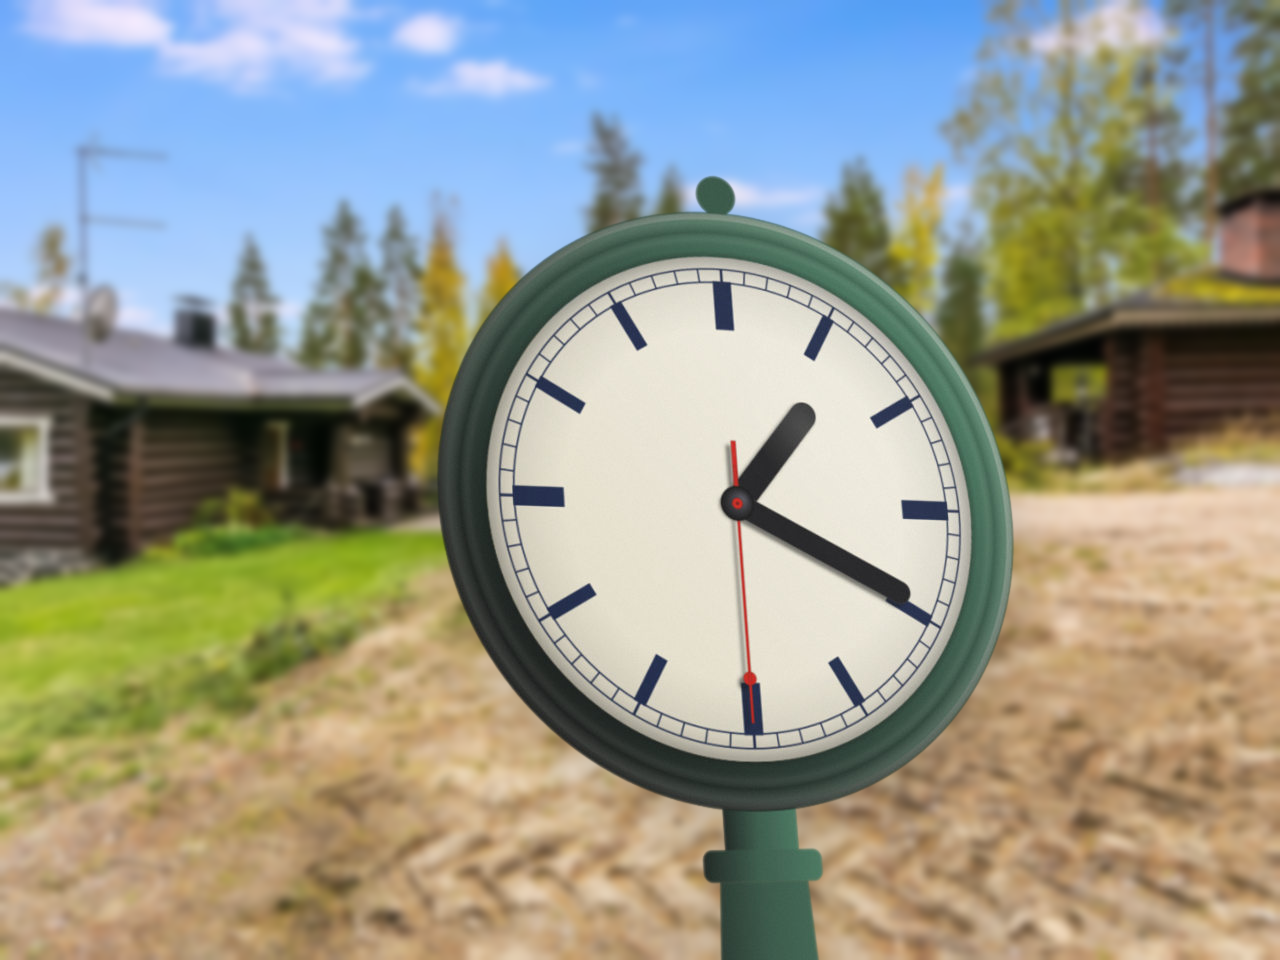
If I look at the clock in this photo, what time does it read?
1:19:30
